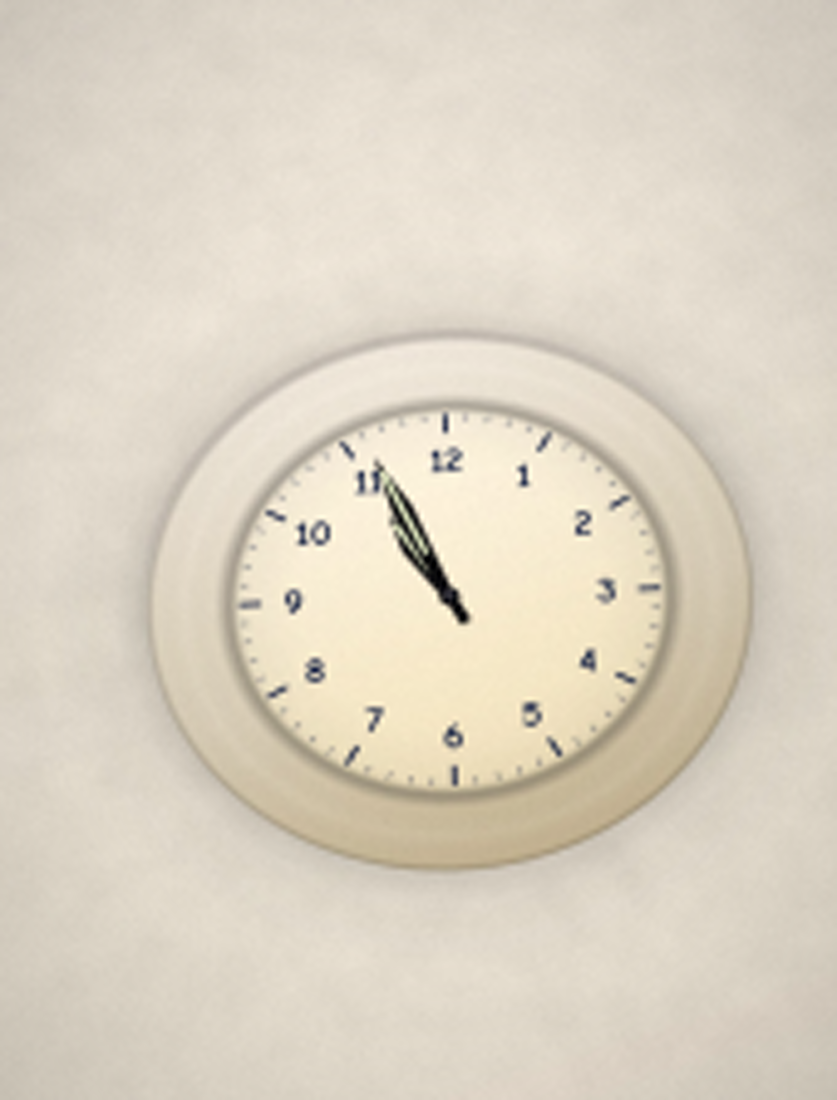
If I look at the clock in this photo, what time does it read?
10:56
